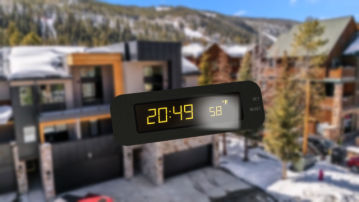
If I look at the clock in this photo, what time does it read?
20:49
